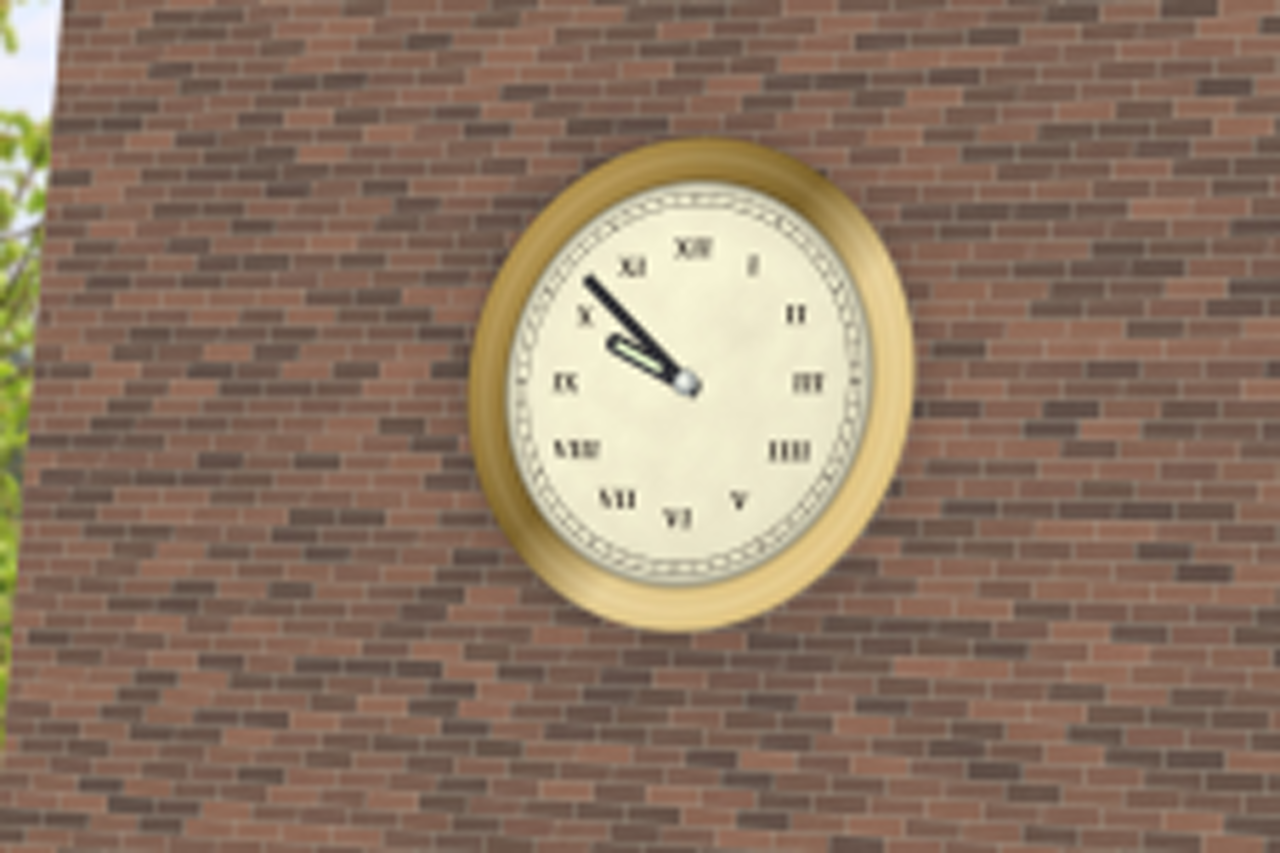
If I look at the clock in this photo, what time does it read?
9:52
